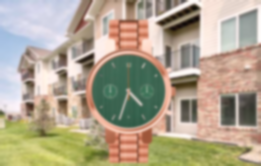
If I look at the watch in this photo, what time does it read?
4:33
